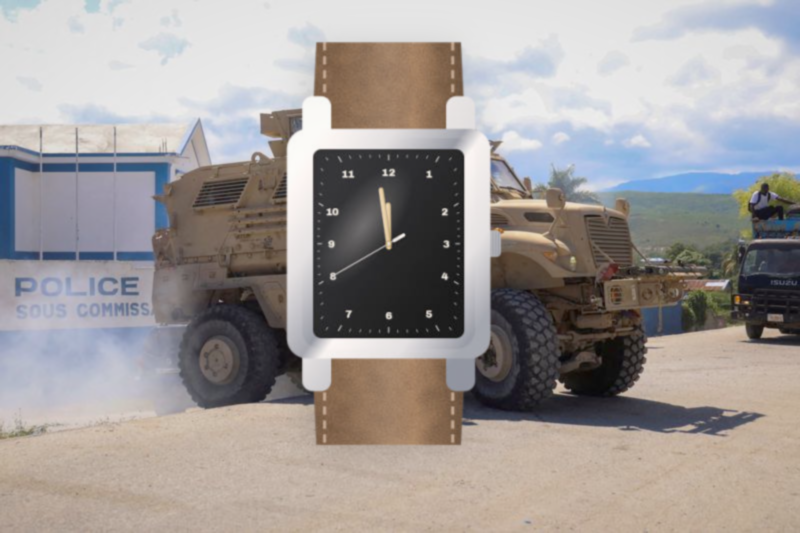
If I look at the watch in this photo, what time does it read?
11:58:40
